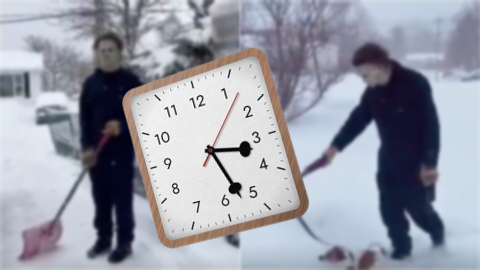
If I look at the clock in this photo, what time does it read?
3:27:07
